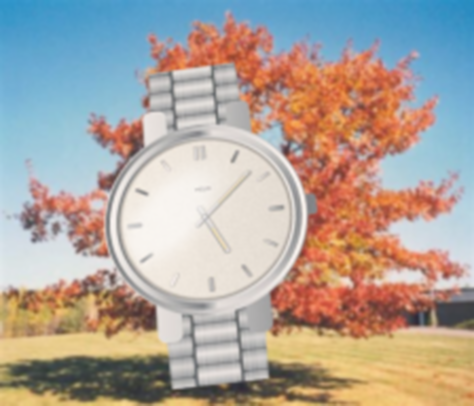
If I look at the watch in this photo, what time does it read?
5:08
